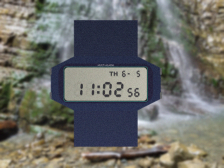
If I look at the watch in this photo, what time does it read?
11:02:56
